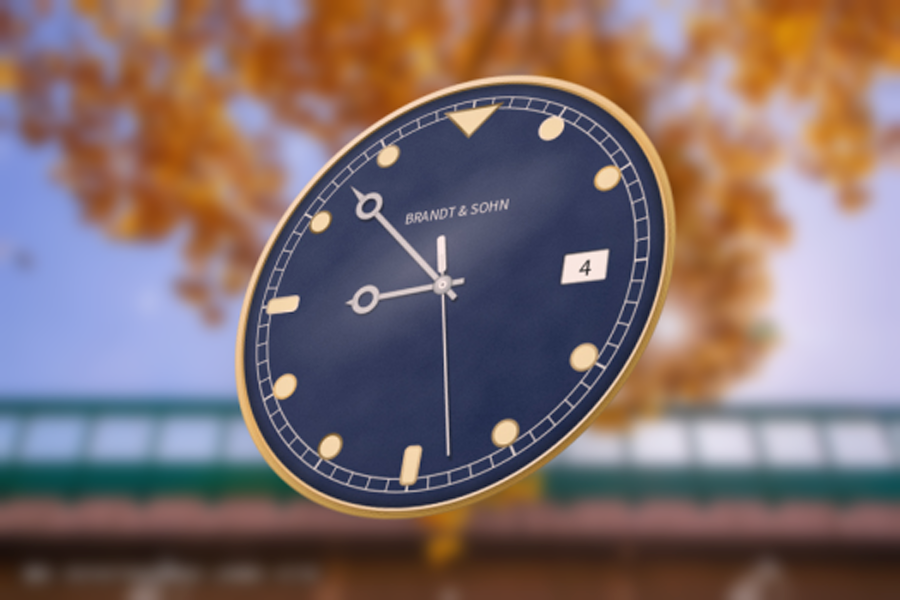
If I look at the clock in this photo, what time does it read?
8:52:28
